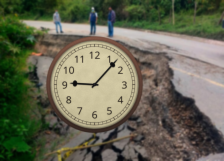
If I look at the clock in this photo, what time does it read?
9:07
